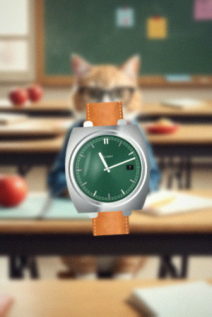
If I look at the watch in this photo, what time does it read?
11:12
